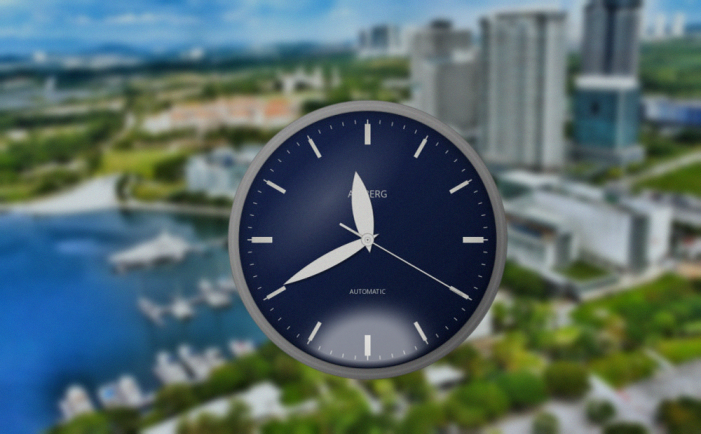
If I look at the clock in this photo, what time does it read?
11:40:20
